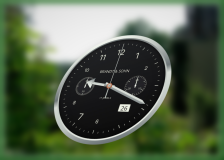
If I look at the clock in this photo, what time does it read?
9:19
